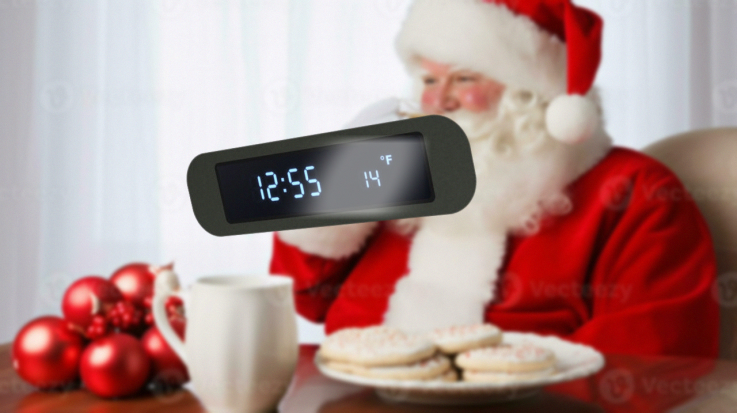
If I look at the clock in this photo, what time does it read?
12:55
